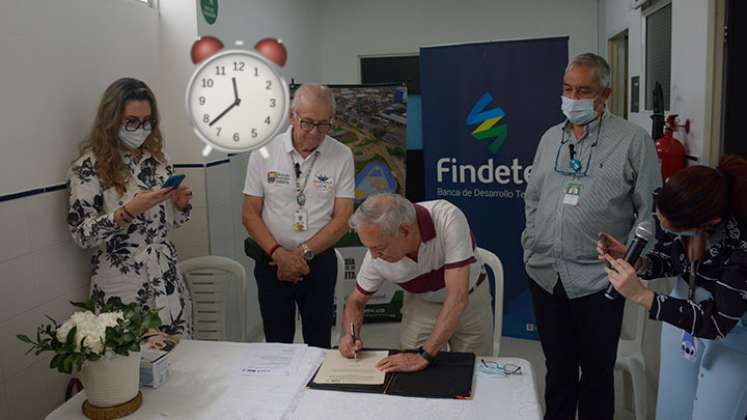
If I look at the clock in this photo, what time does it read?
11:38
